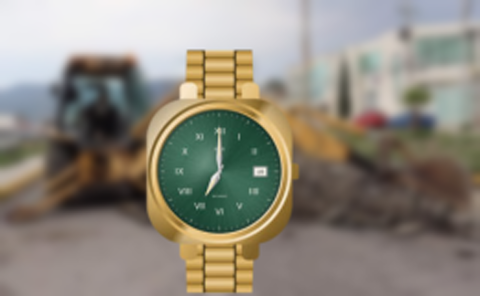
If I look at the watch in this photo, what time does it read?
7:00
